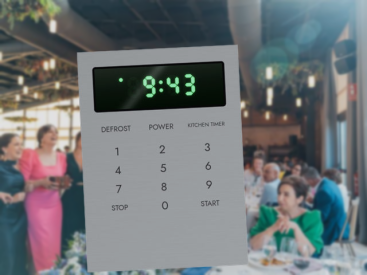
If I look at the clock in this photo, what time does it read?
9:43
